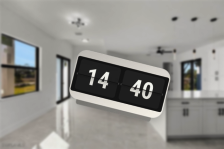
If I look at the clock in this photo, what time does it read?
14:40
